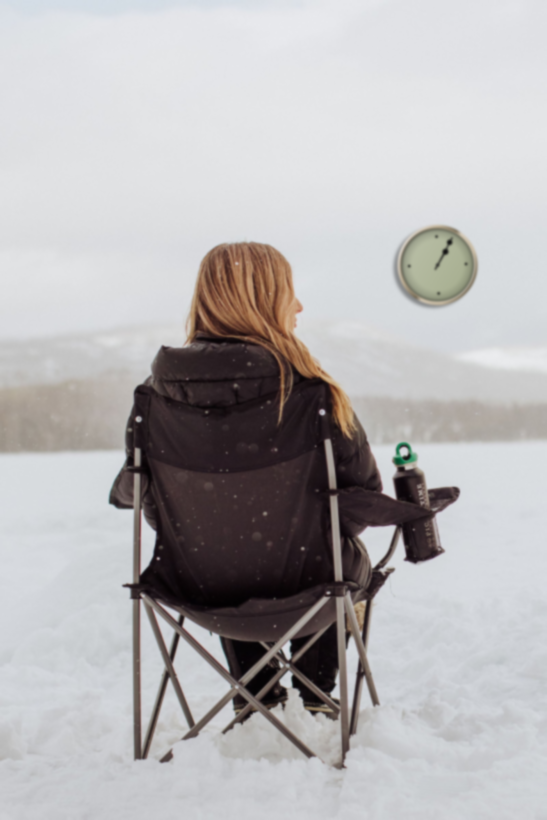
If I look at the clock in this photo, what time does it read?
1:05
